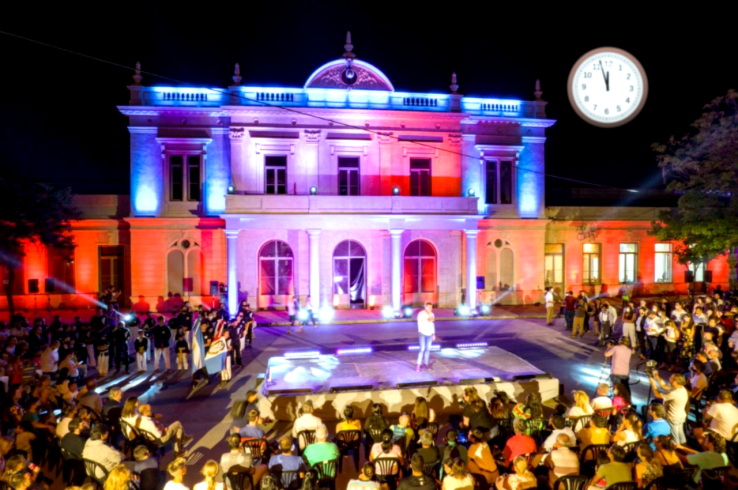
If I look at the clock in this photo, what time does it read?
11:57
